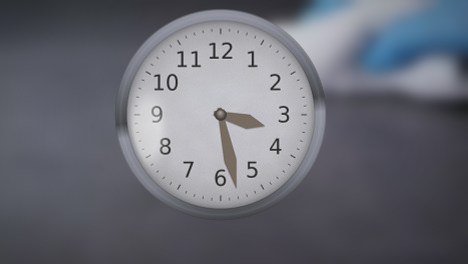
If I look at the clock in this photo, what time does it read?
3:28
